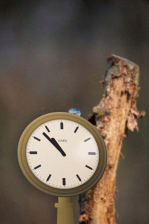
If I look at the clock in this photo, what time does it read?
10:53
